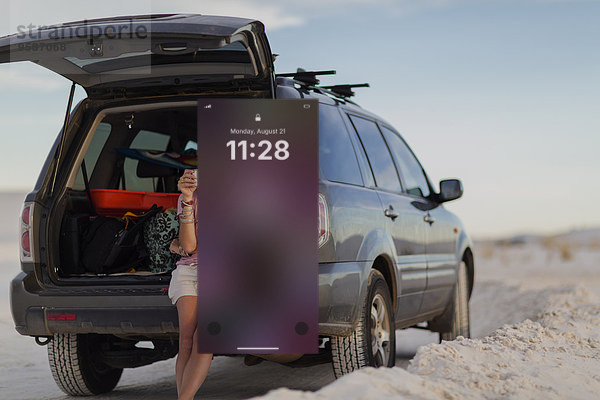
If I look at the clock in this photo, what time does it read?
11:28
